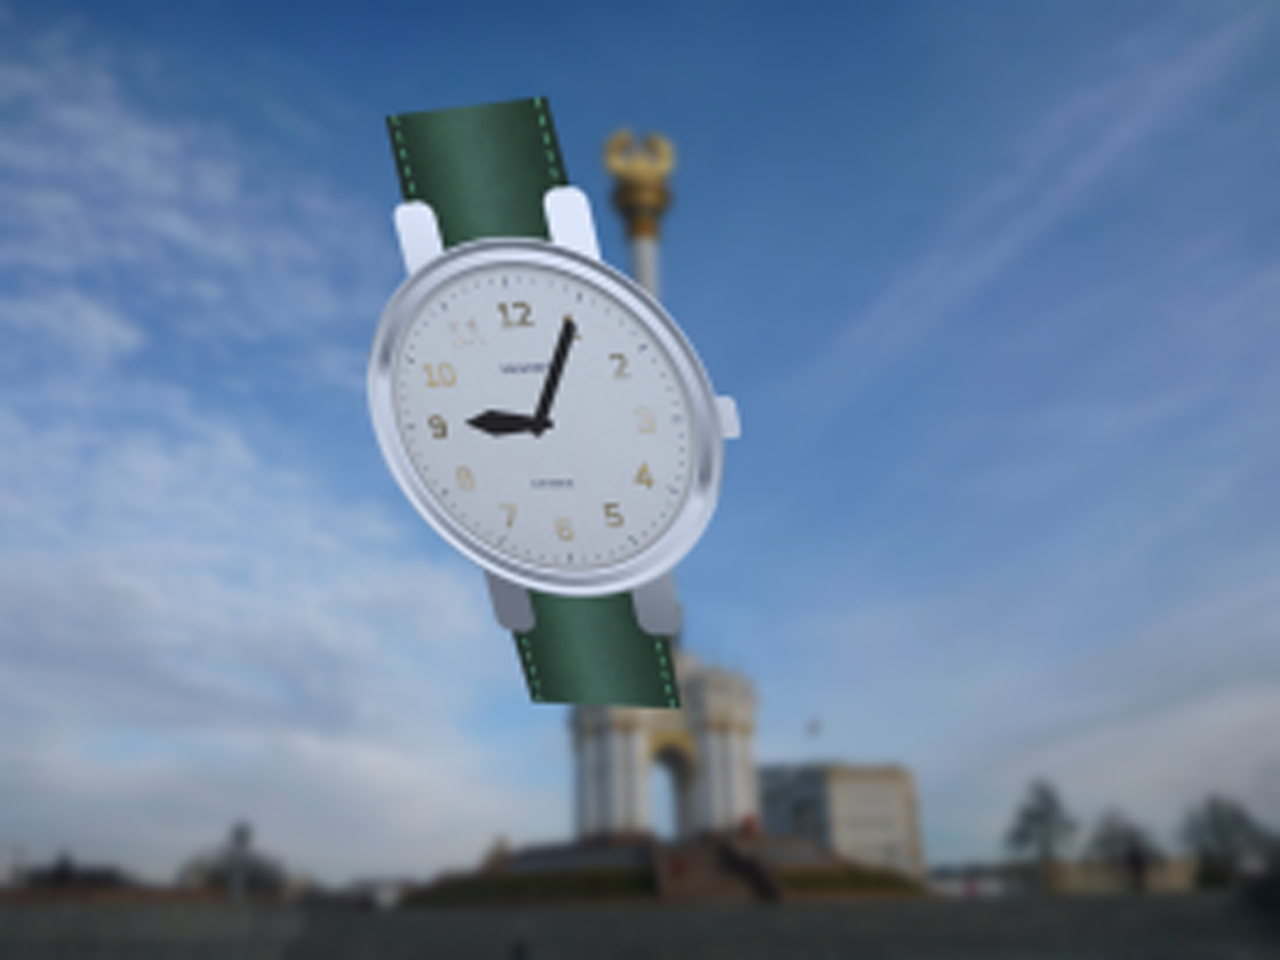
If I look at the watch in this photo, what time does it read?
9:05
